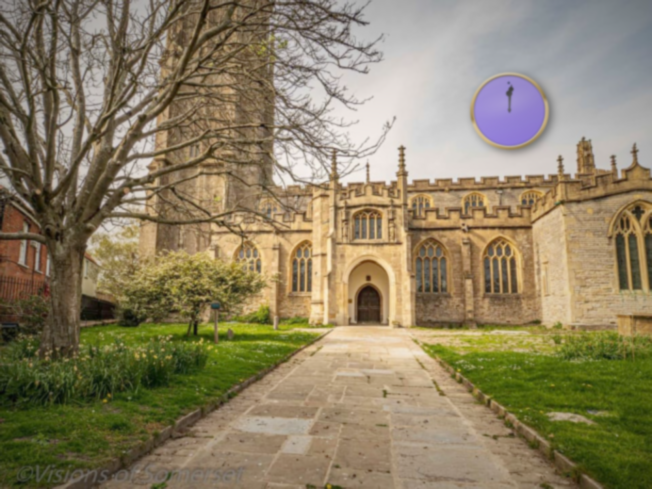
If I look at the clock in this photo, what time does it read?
12:01
